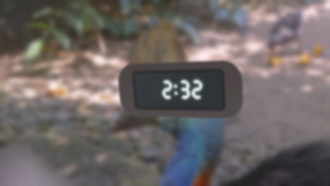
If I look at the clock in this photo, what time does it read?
2:32
